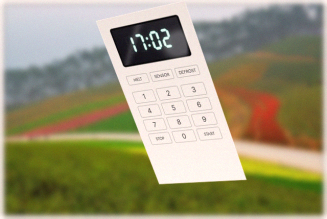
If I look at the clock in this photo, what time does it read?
17:02
